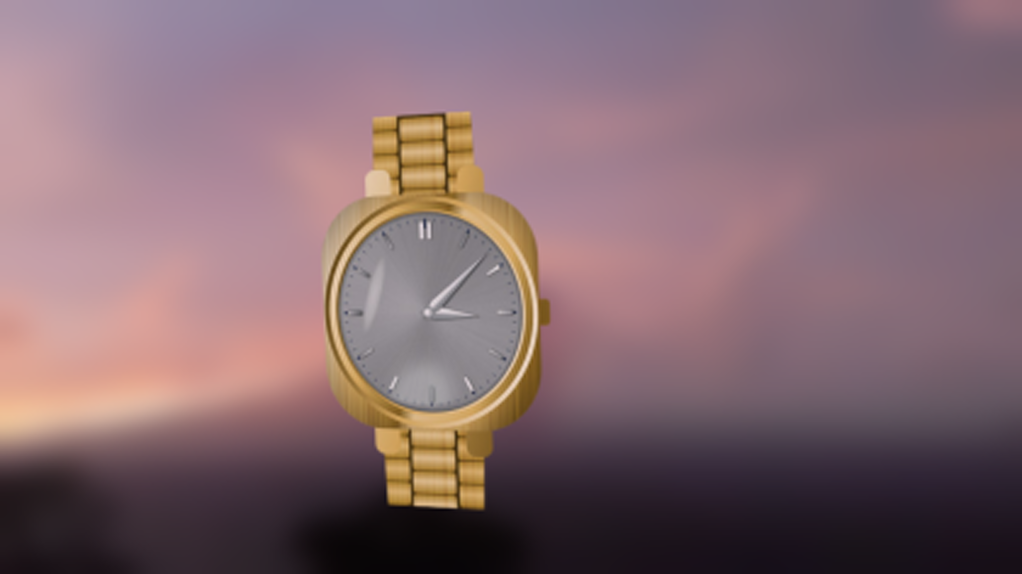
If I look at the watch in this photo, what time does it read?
3:08
